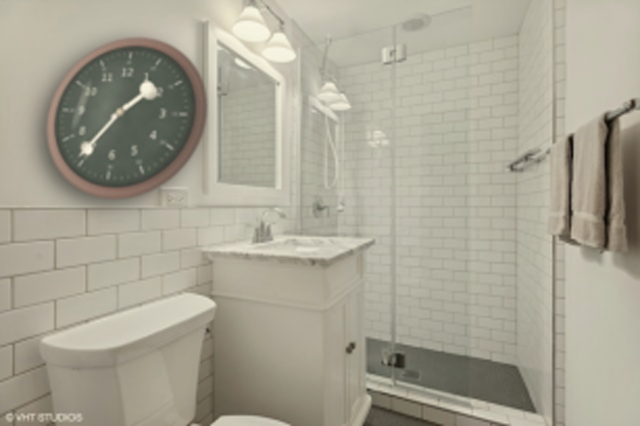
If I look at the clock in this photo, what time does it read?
1:36
